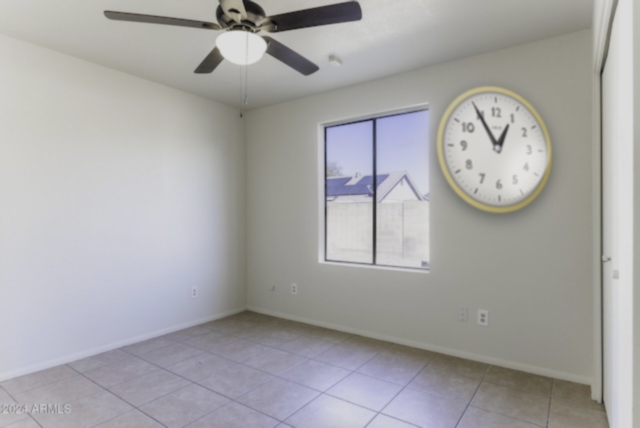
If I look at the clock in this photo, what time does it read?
12:55
